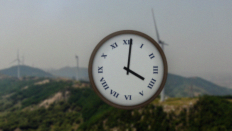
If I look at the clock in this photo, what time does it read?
4:01
